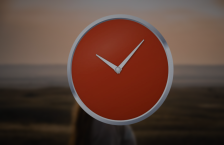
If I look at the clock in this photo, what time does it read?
10:07
